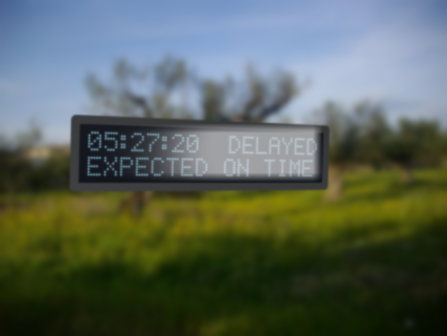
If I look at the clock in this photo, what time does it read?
5:27:20
